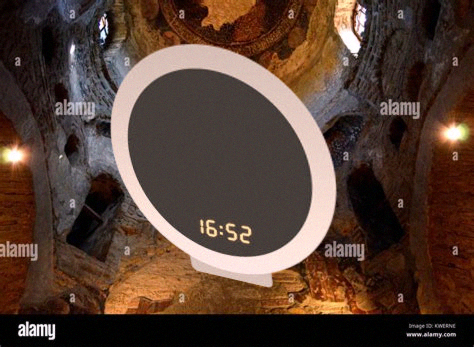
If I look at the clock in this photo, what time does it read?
16:52
